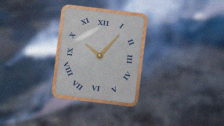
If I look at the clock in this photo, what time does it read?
10:06
